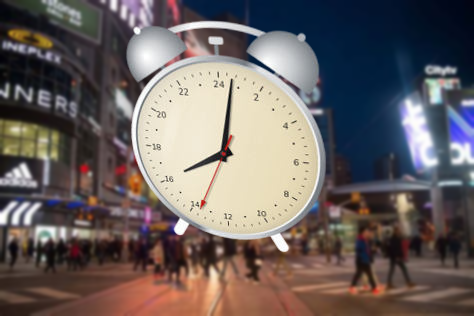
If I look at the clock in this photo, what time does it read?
16:01:34
